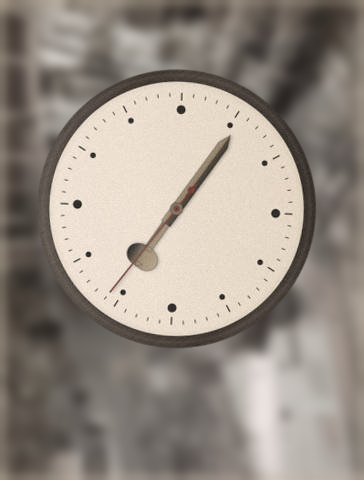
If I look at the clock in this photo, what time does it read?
7:05:36
